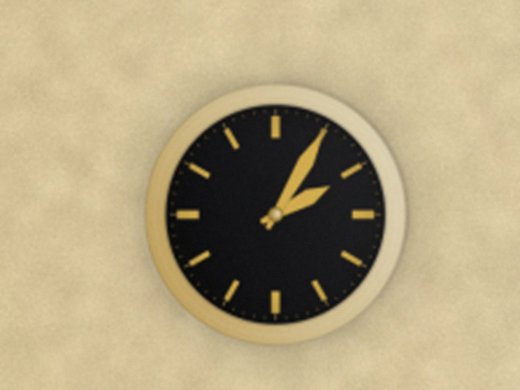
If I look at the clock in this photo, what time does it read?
2:05
